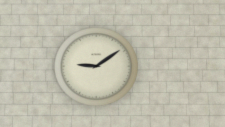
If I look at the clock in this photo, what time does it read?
9:09
